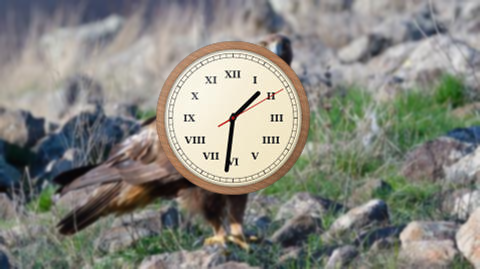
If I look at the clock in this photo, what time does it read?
1:31:10
